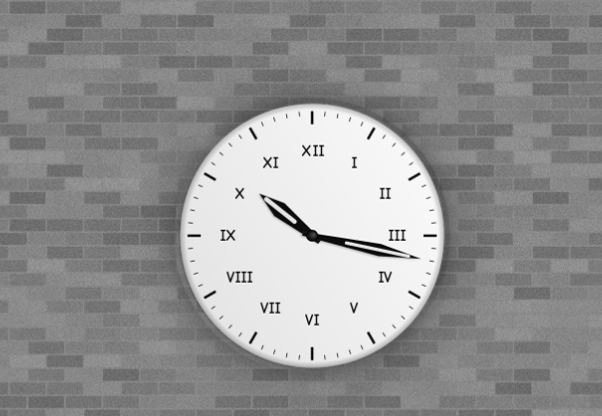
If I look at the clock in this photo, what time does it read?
10:17
